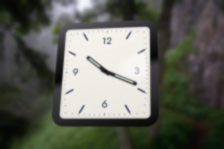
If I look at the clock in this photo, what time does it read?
10:19
